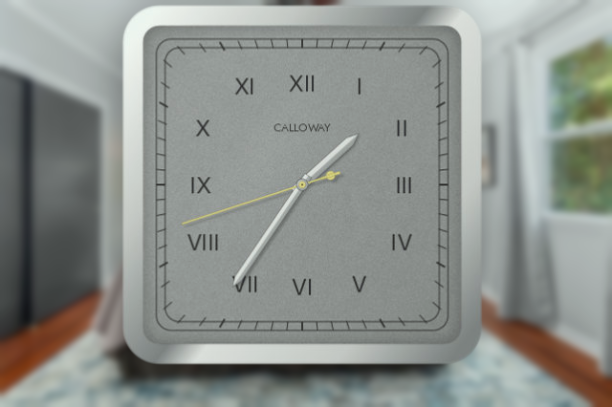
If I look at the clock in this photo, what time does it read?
1:35:42
